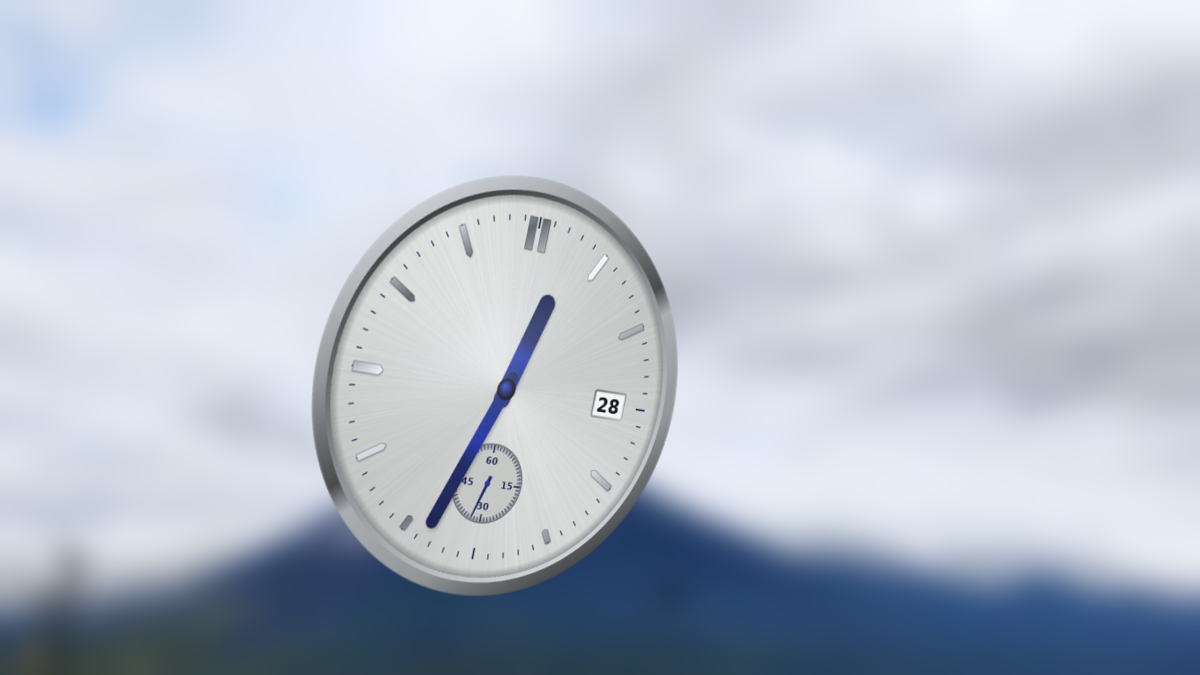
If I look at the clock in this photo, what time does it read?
12:33:33
